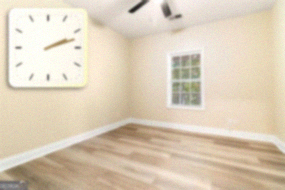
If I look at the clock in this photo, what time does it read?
2:12
